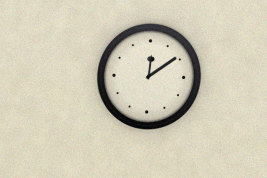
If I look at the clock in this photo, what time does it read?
12:09
